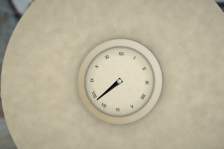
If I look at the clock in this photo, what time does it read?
7:38
